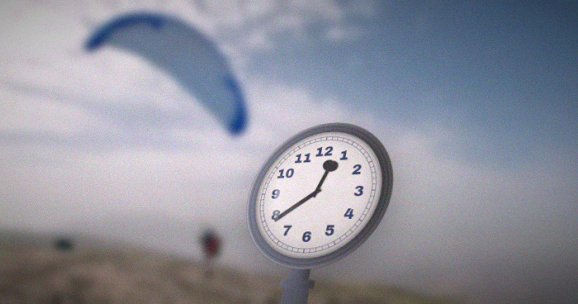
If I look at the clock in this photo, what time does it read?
12:39
